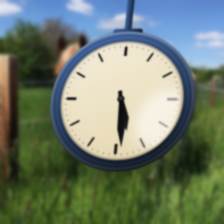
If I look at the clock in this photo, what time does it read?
5:29
